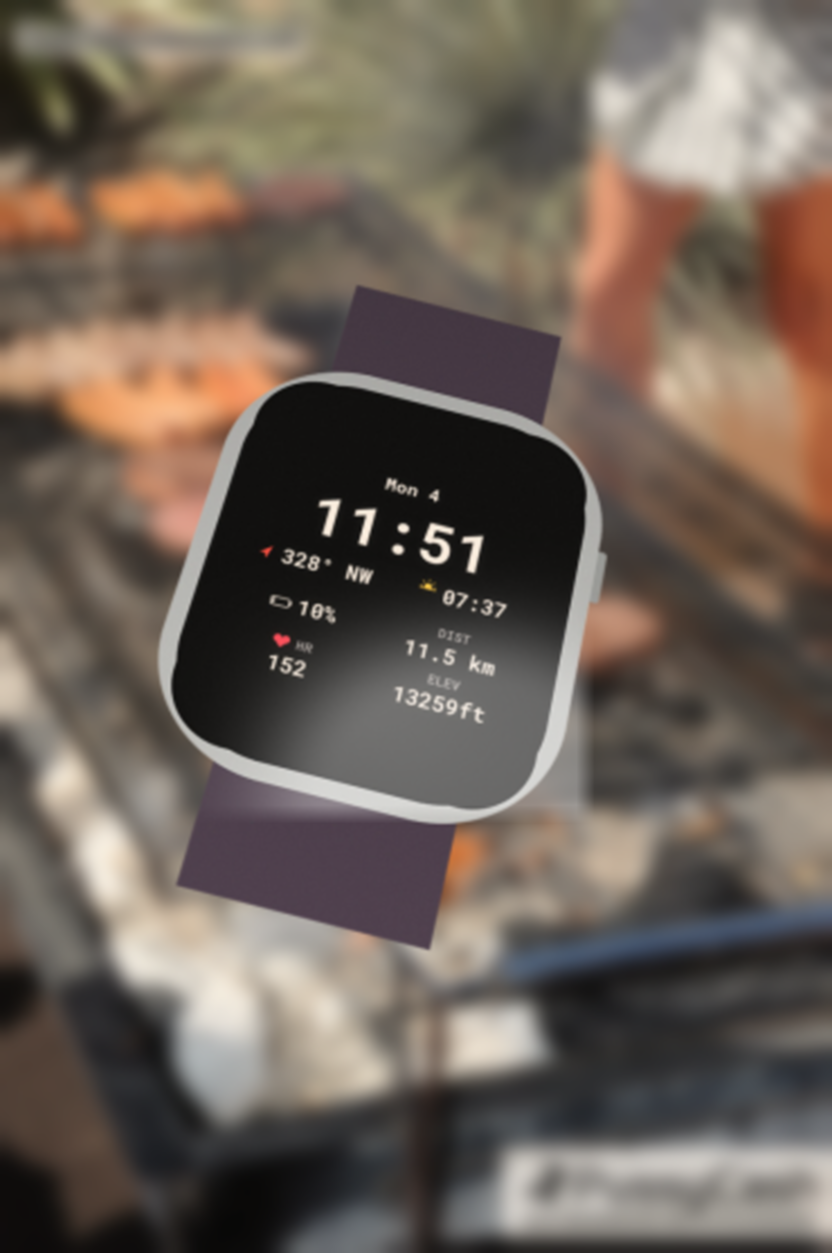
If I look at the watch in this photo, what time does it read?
11:51
